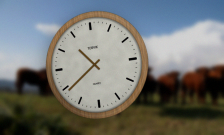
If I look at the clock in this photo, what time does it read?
10:39
